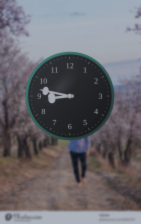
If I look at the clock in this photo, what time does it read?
8:47
